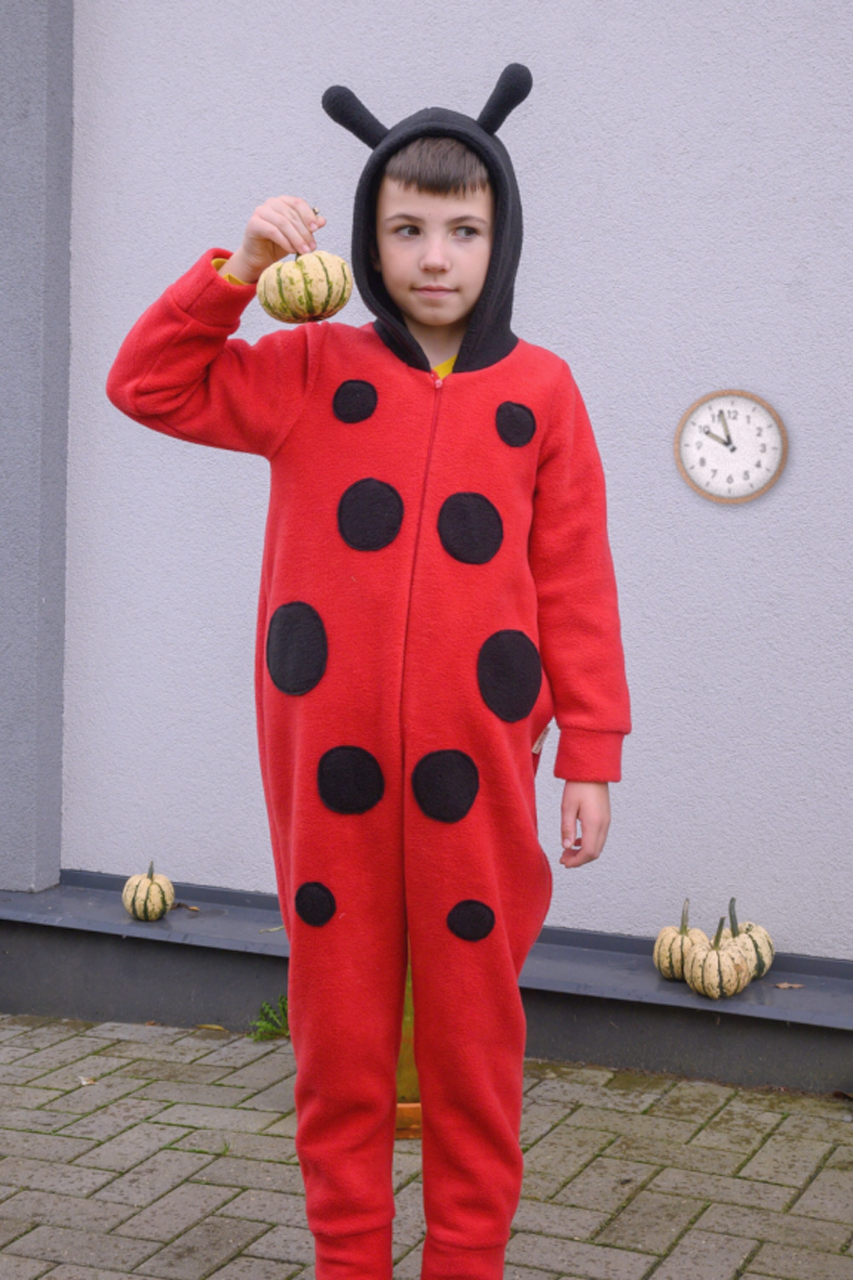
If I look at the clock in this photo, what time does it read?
9:57
